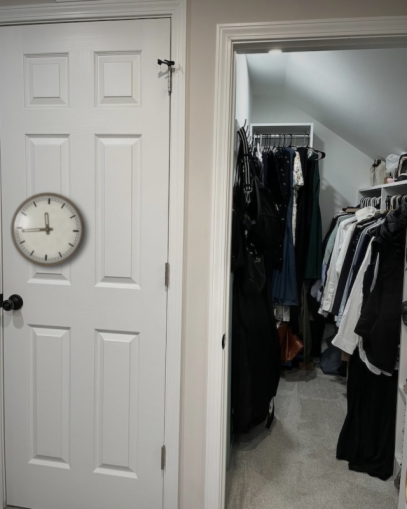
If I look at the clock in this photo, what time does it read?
11:44
